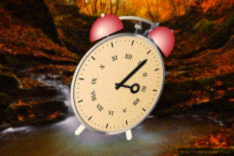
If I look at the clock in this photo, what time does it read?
3:06
